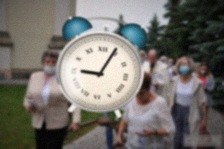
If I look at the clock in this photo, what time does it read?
9:04
